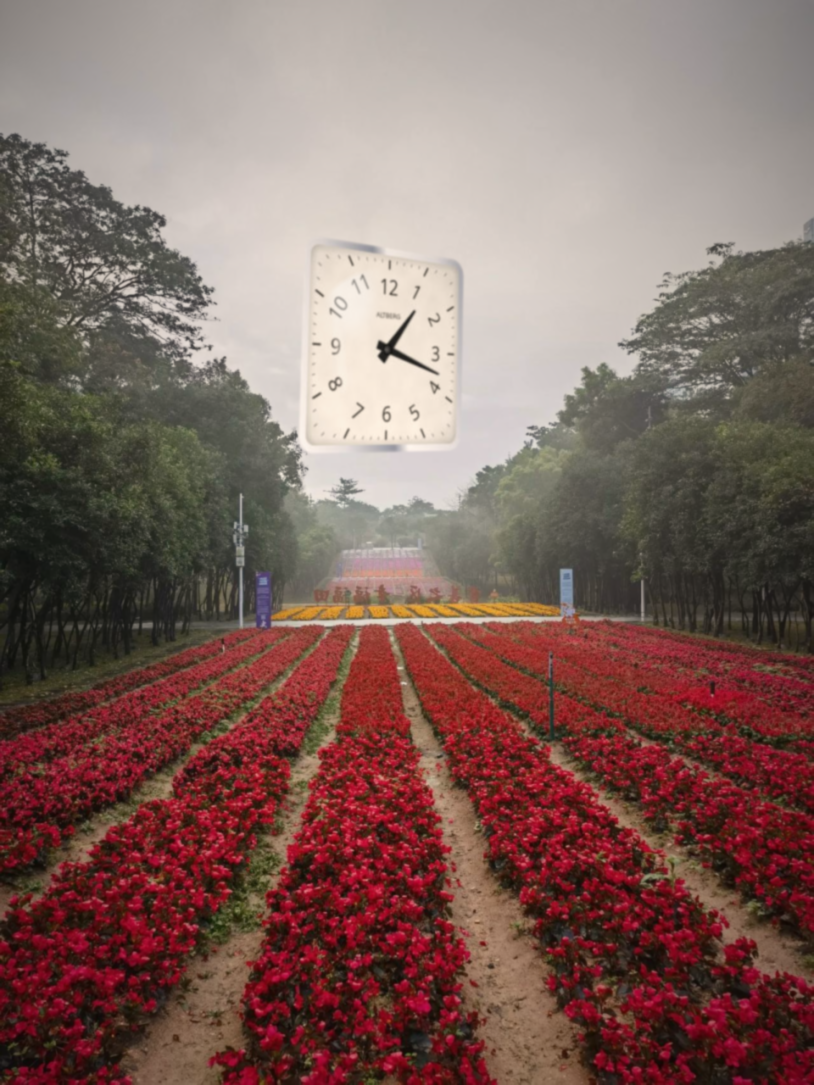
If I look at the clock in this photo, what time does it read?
1:18
